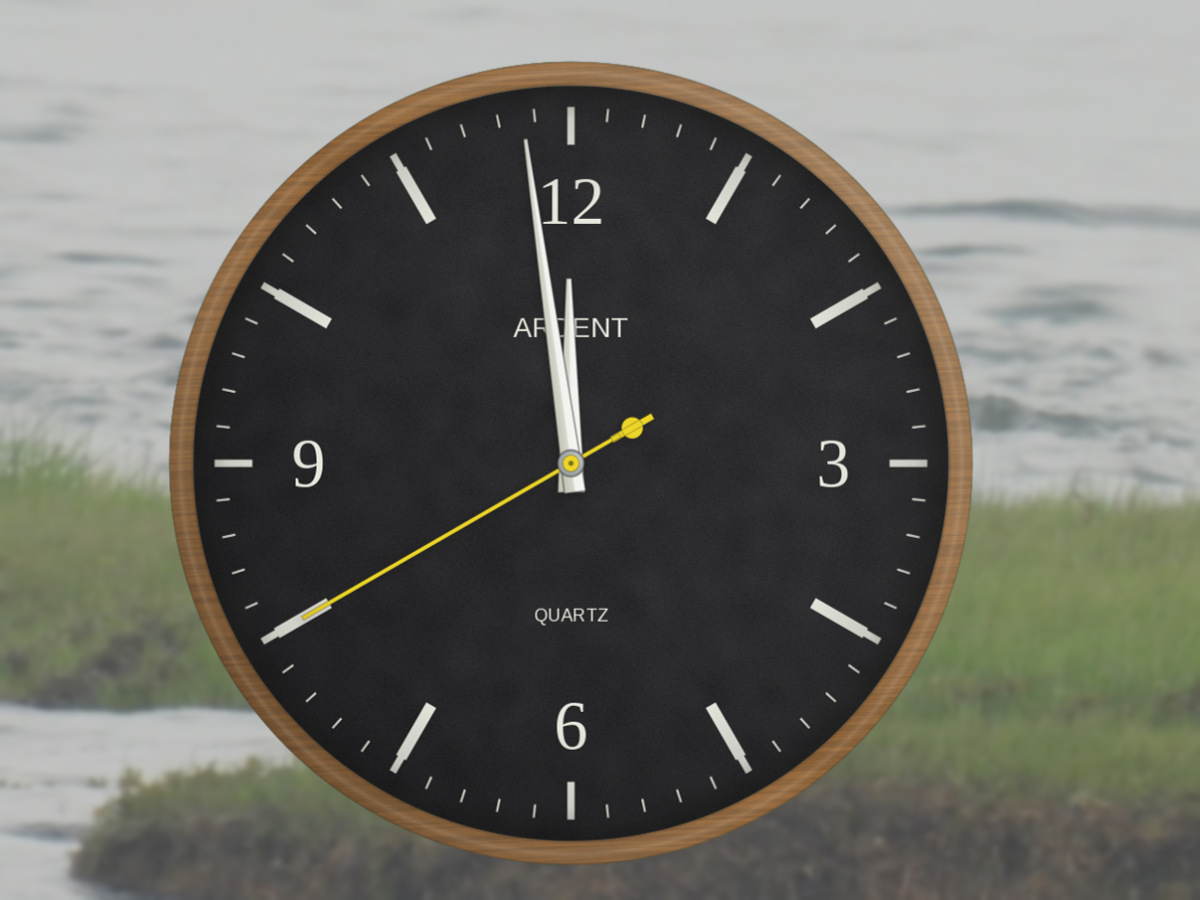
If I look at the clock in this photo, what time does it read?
11:58:40
